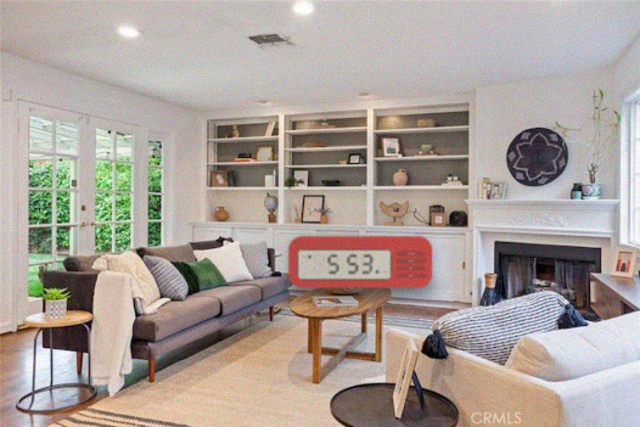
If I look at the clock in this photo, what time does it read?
5:53
